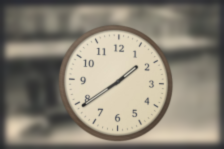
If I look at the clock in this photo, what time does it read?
1:39
